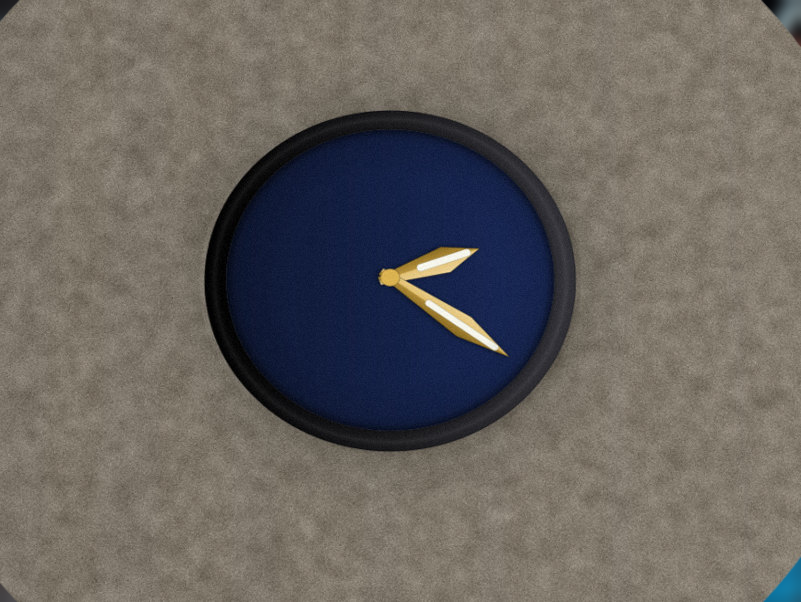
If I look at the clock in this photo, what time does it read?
2:21
